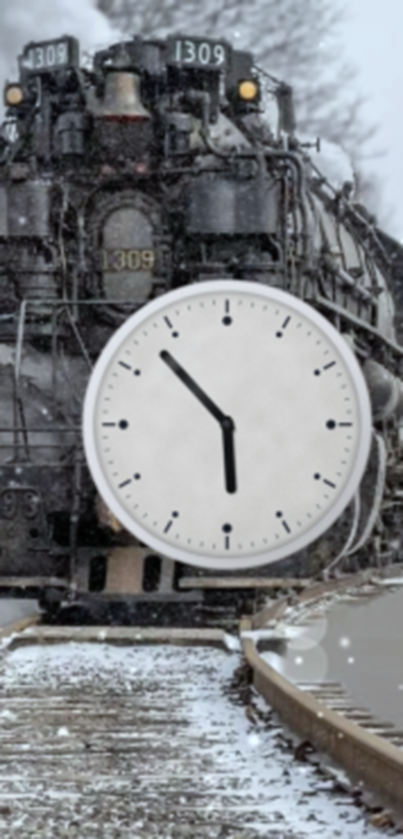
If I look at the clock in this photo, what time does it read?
5:53
